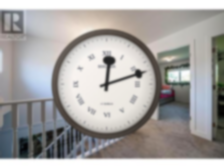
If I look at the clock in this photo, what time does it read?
12:12
